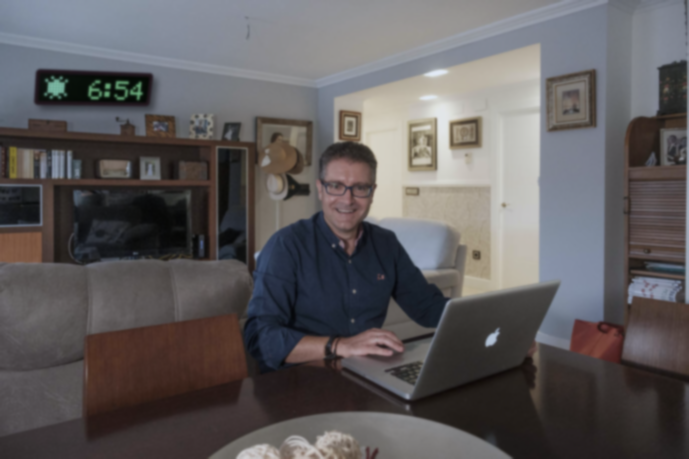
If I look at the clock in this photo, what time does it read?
6:54
